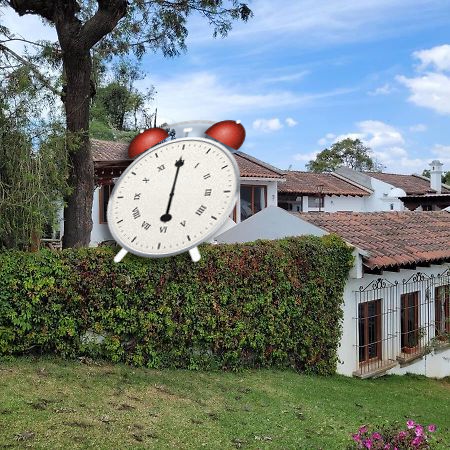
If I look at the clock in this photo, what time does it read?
6:00
